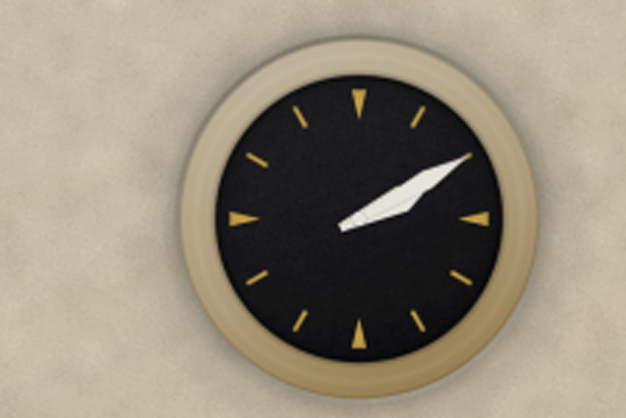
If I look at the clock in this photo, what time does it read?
2:10
